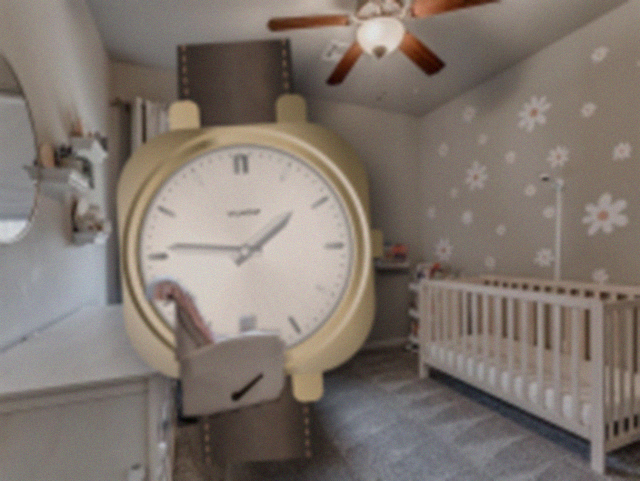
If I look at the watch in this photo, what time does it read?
1:46
